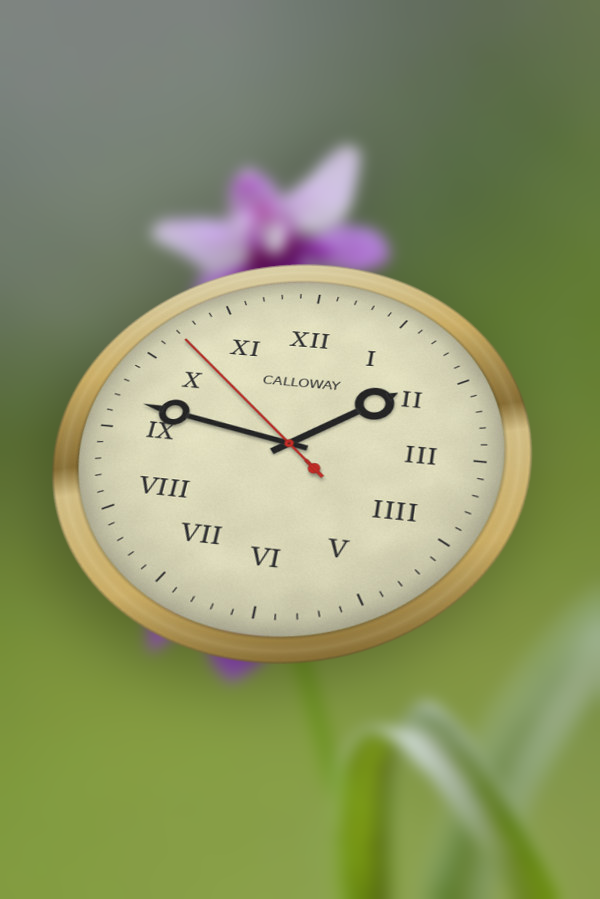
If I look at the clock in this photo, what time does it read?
1:46:52
